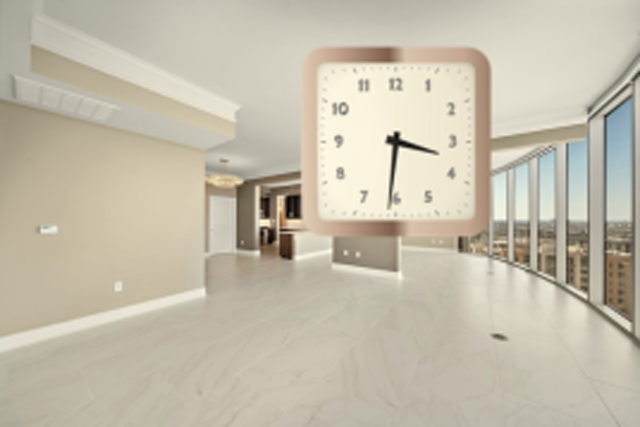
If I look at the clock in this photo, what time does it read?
3:31
